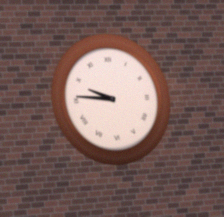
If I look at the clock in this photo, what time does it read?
9:46
